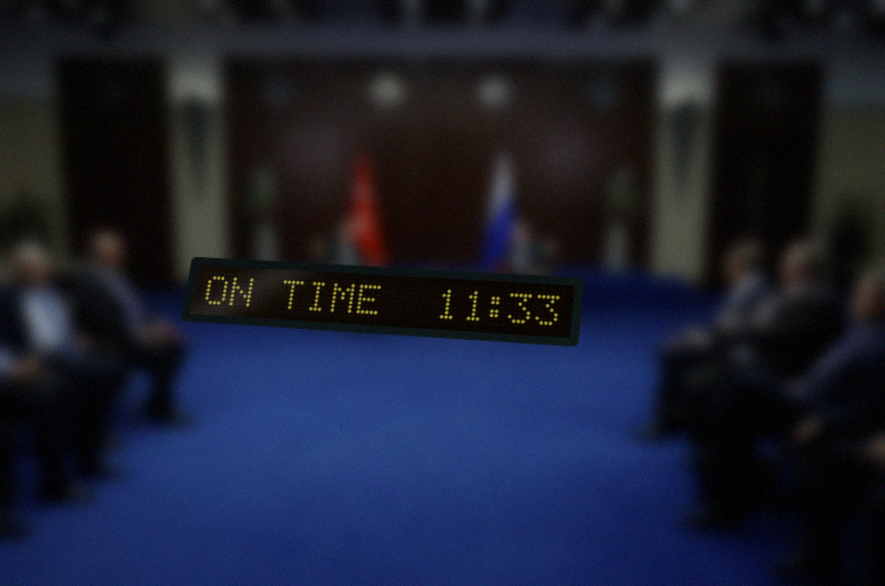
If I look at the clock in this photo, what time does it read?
11:33
